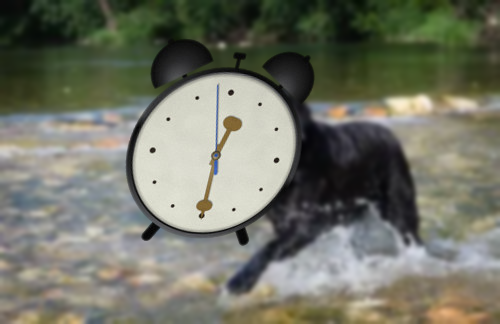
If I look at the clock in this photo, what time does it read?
12:29:58
